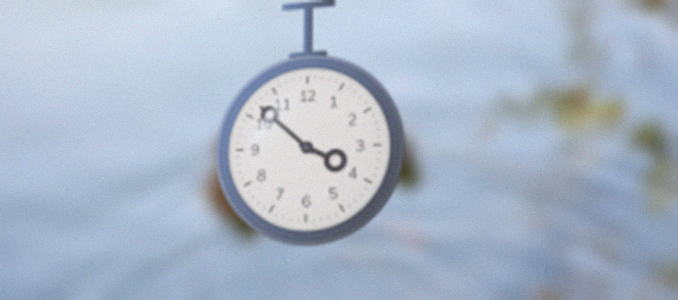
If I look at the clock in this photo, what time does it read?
3:52
